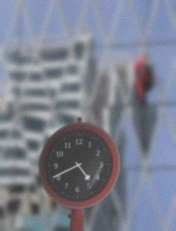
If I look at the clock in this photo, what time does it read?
4:41
